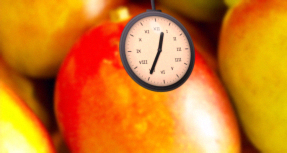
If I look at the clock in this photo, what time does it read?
12:35
